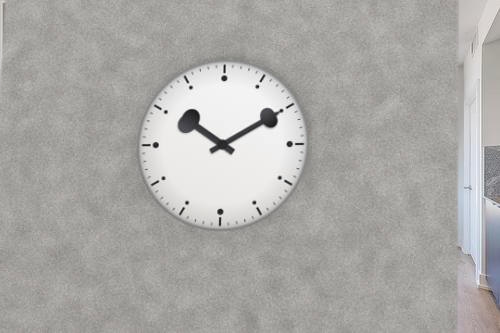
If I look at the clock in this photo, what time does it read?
10:10
